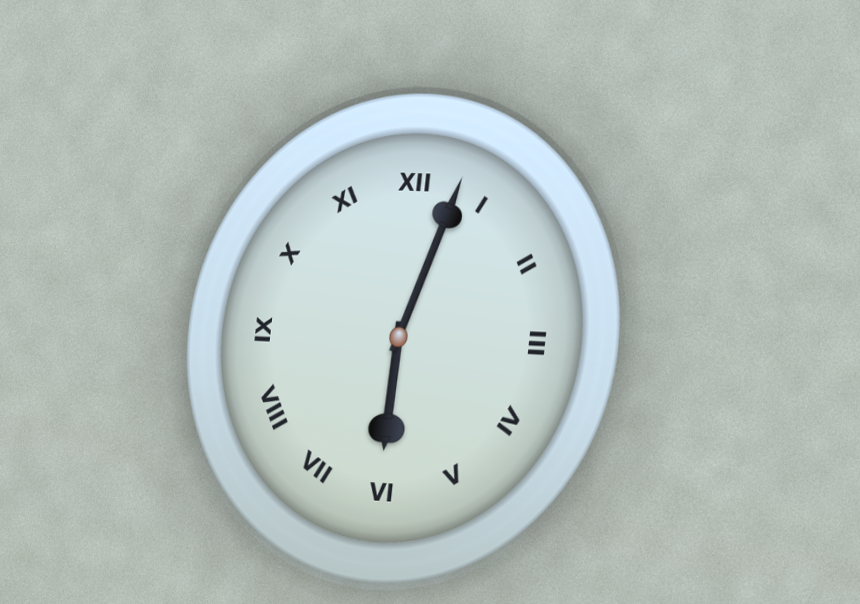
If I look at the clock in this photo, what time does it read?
6:03
